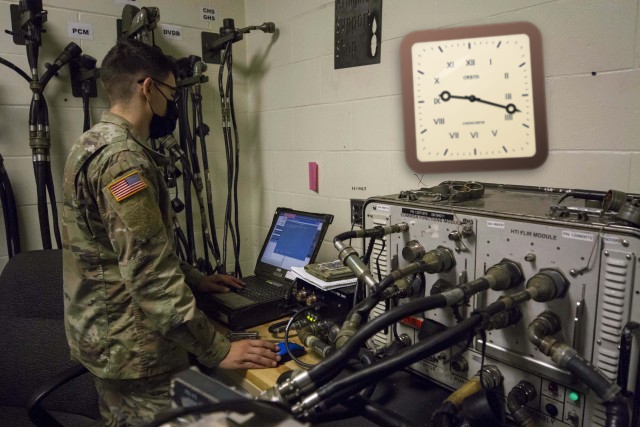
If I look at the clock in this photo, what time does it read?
9:18
